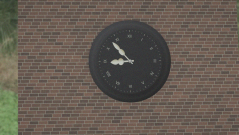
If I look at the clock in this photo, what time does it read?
8:53
